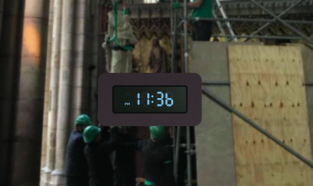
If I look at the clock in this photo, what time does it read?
11:36
